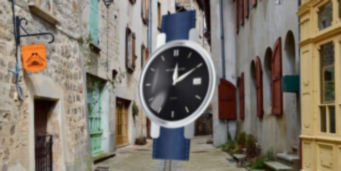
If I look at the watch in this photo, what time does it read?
12:10
